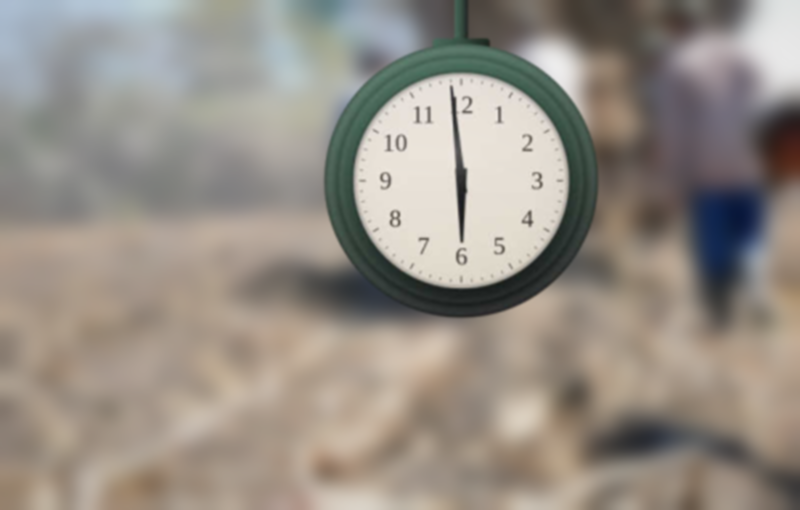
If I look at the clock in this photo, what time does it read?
5:59
